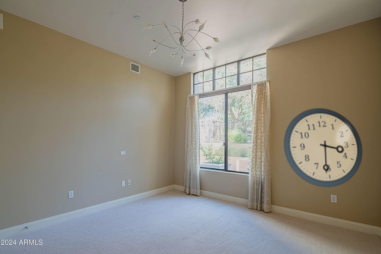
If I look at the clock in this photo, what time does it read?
3:31
